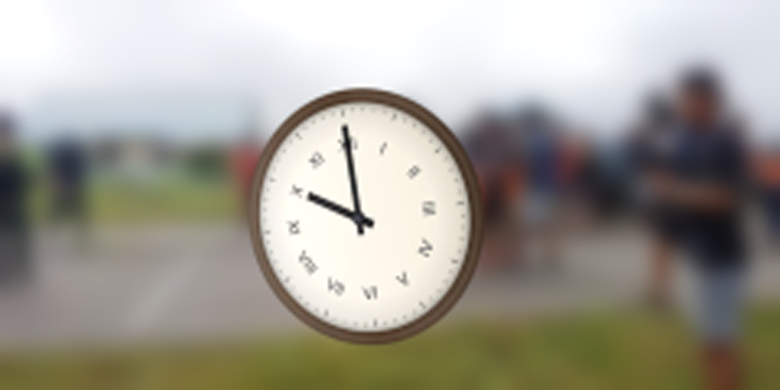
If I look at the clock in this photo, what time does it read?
10:00
